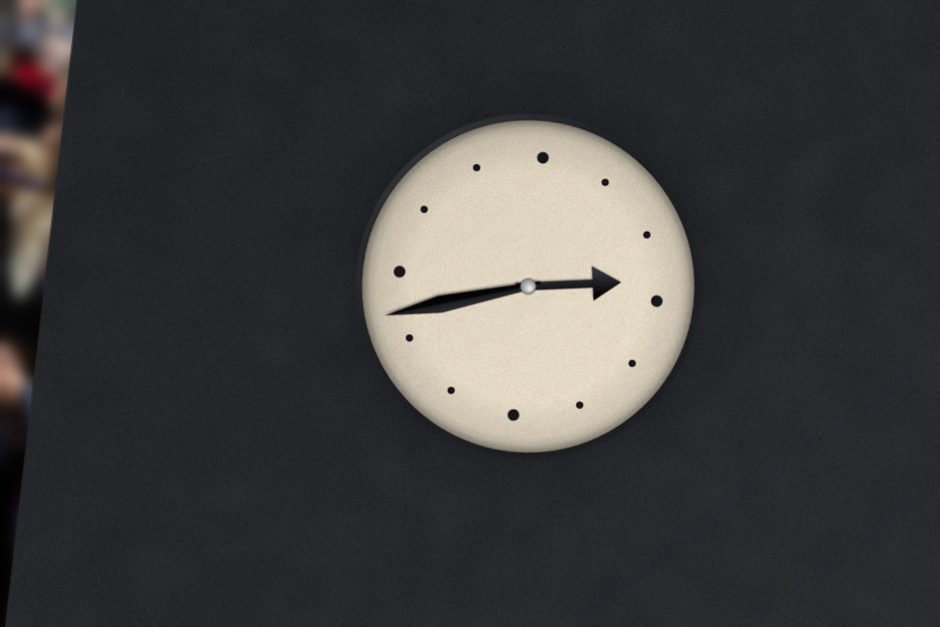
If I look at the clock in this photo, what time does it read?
2:42
